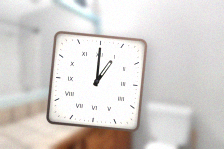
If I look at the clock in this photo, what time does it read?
1:00
